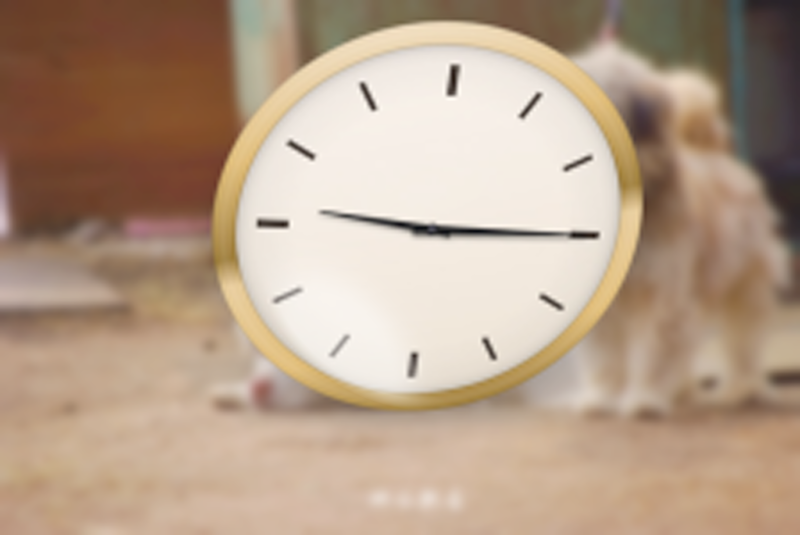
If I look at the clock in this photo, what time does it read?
9:15
